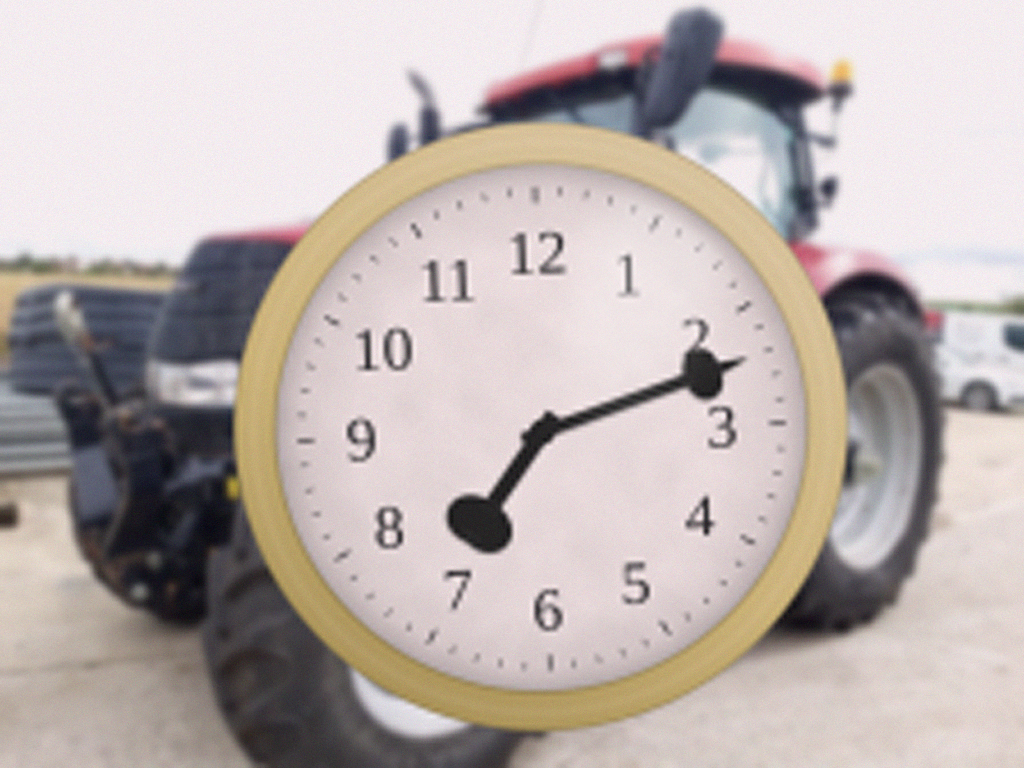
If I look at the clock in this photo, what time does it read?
7:12
